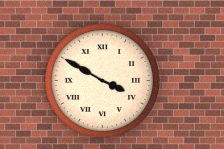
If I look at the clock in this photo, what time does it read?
3:50
